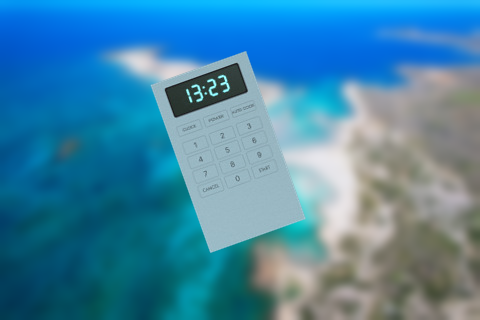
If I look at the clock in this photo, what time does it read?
13:23
